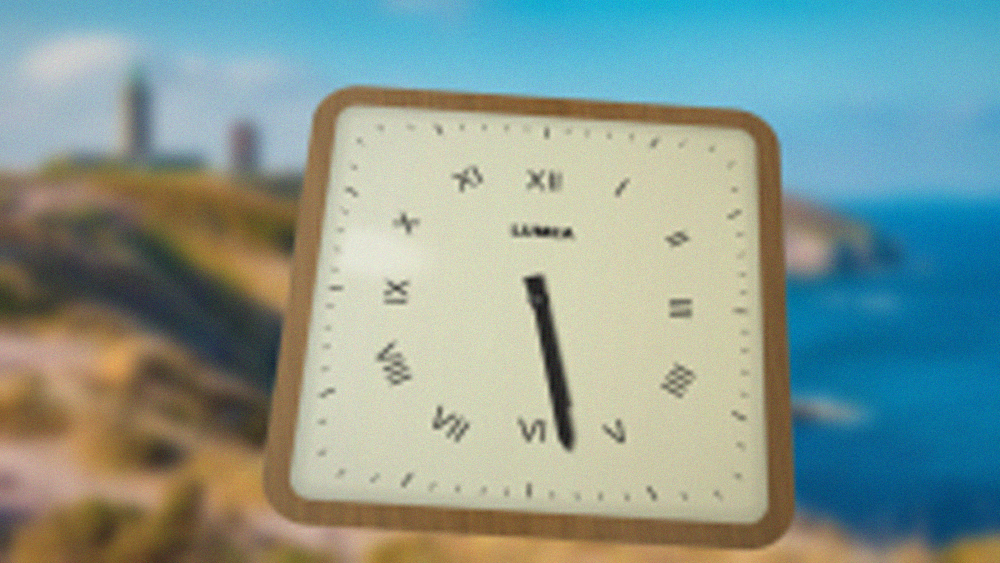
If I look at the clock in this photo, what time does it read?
5:28
